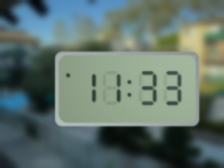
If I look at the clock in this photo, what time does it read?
11:33
